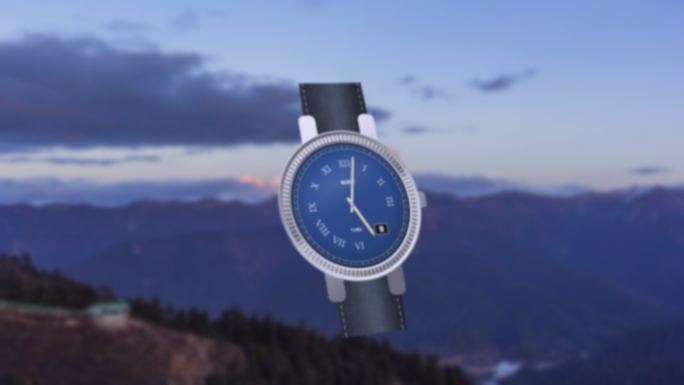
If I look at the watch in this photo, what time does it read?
5:02
